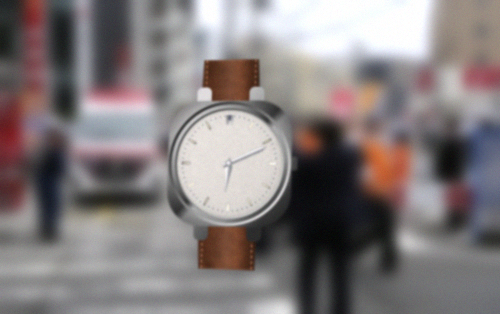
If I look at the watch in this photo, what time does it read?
6:11
